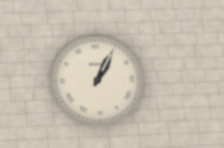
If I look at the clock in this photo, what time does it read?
1:05
